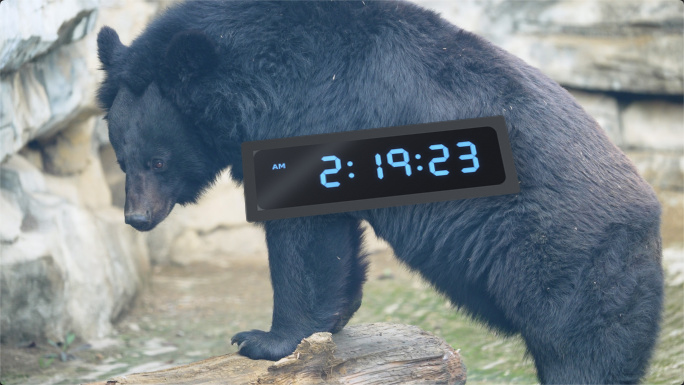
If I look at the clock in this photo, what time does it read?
2:19:23
